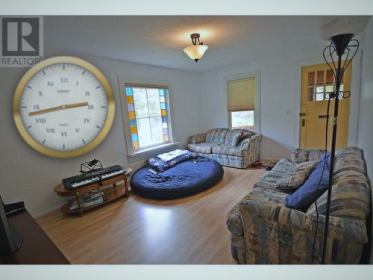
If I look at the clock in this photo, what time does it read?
2:43
